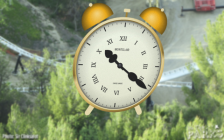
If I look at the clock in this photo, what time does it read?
10:21
